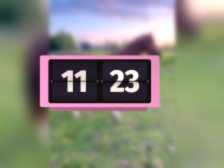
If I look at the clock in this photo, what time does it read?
11:23
